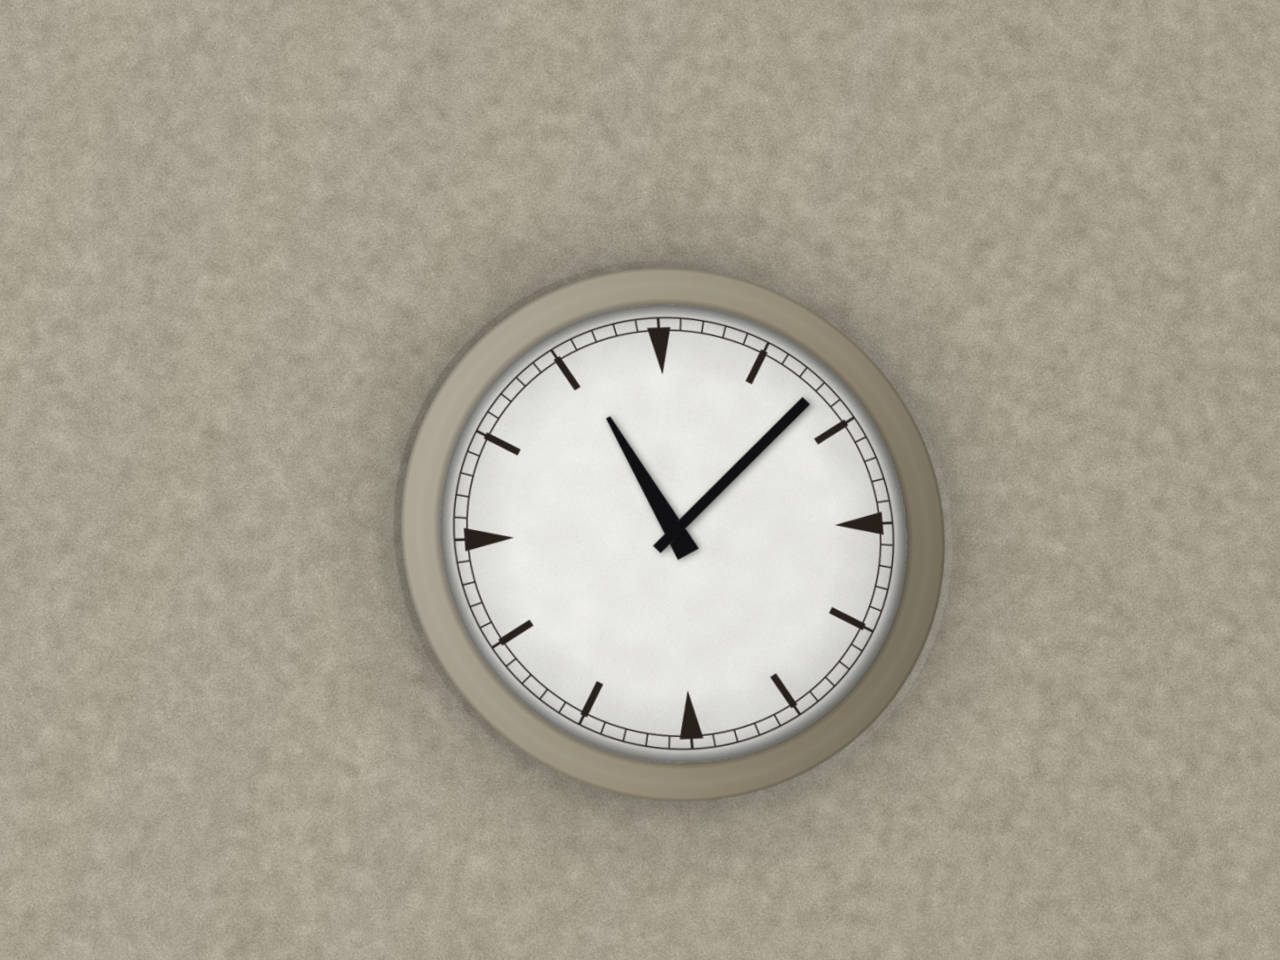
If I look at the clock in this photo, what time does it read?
11:08
